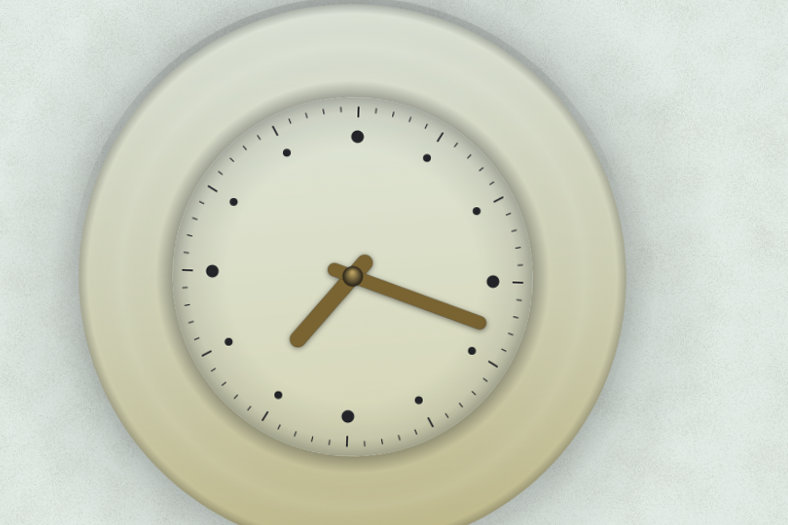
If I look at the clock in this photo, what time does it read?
7:18
